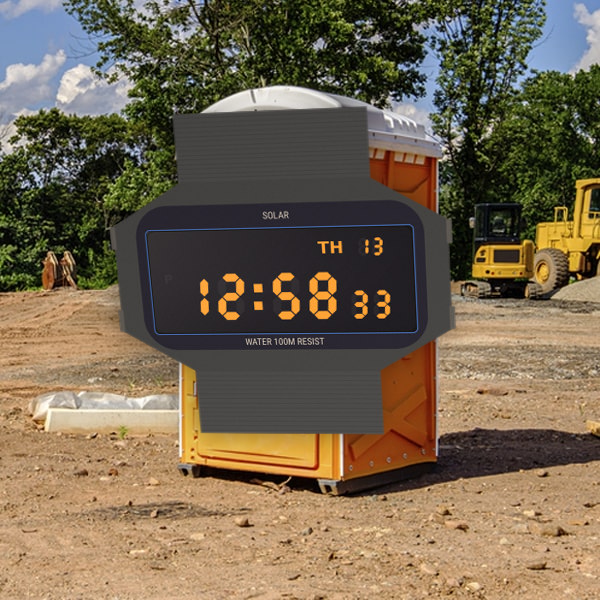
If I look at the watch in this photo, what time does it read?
12:58:33
